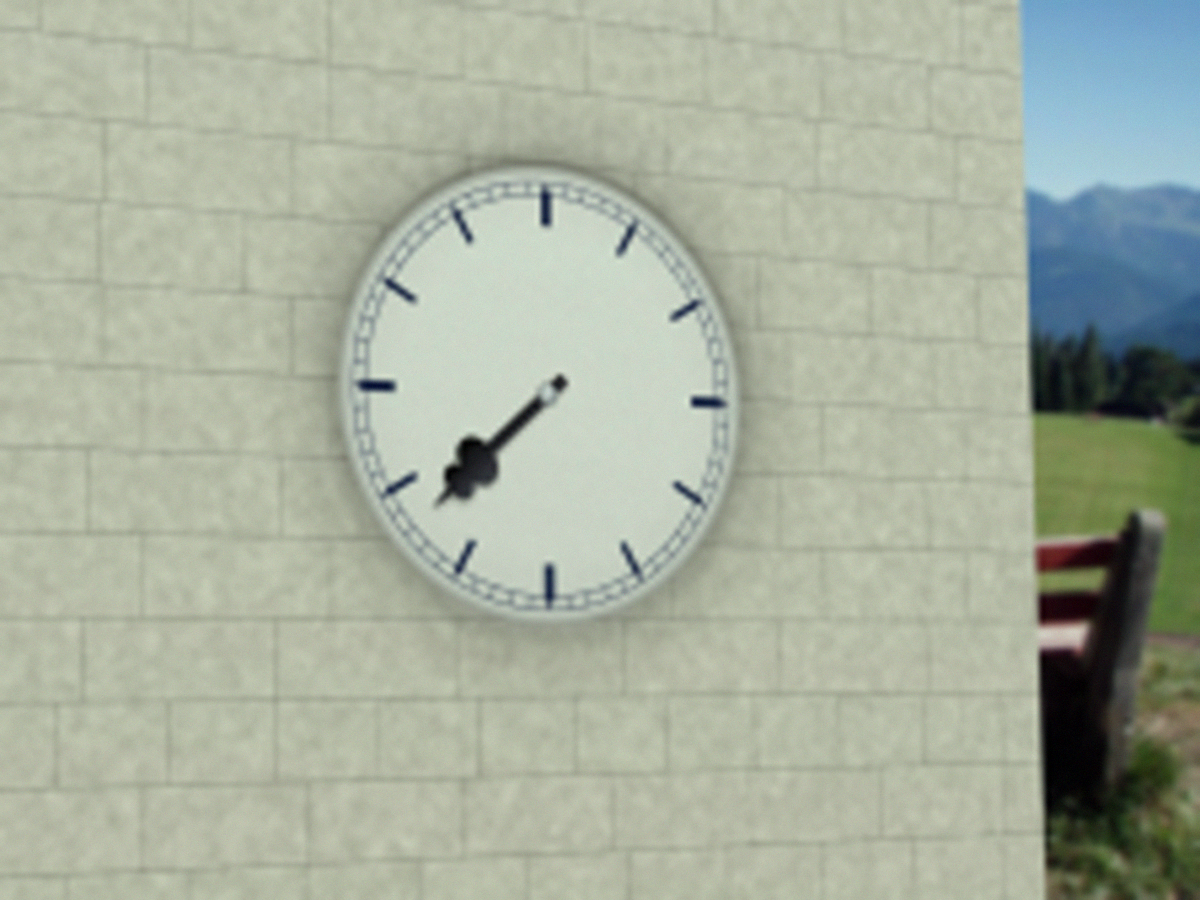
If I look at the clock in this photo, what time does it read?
7:38
